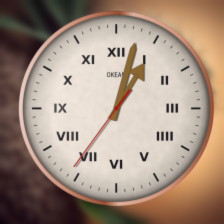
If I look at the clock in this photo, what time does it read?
1:02:36
